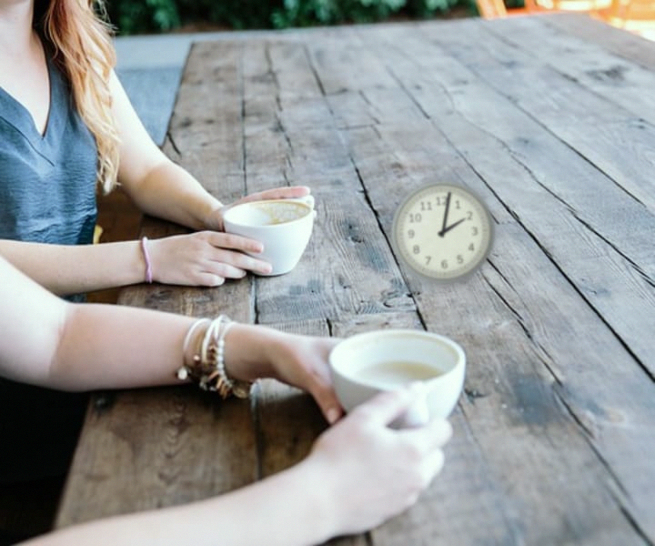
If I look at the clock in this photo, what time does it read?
2:02
